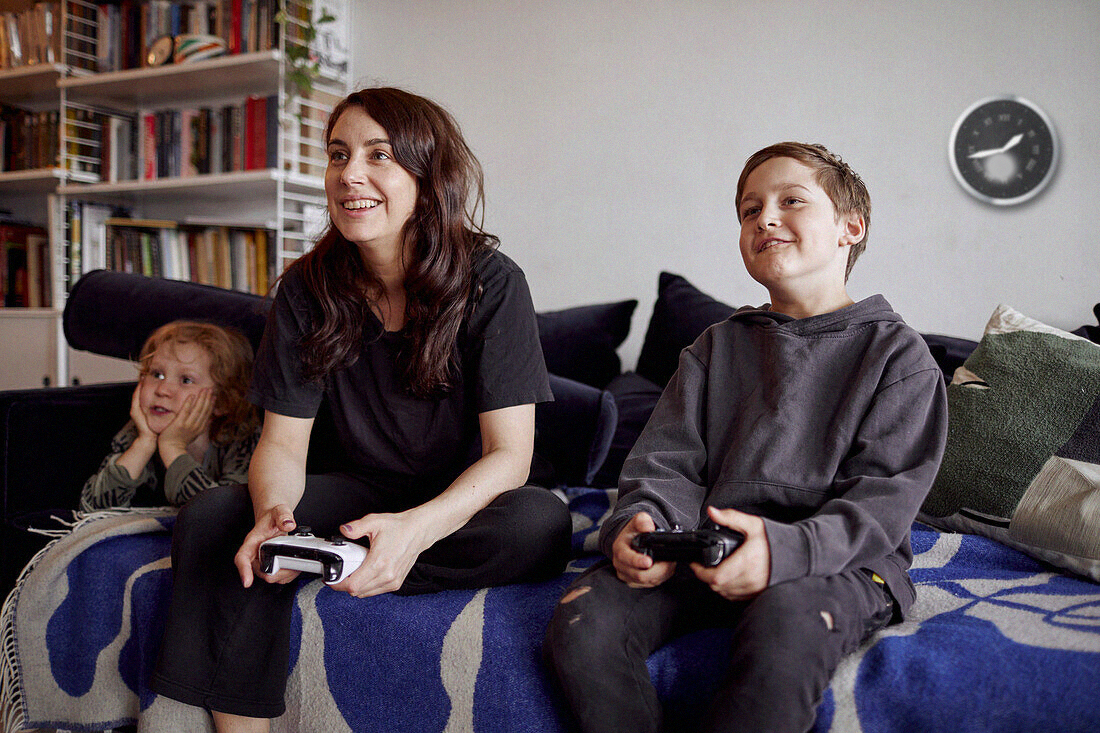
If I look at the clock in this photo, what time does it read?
1:43
